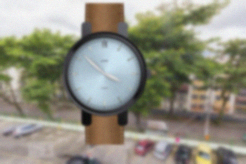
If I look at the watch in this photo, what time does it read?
3:52
